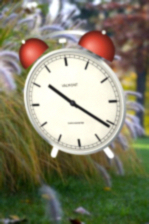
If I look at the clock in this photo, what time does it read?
10:21
